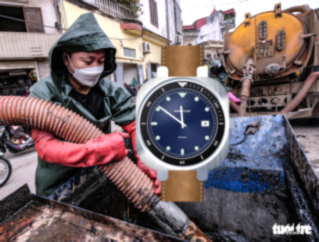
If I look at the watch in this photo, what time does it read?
11:51
